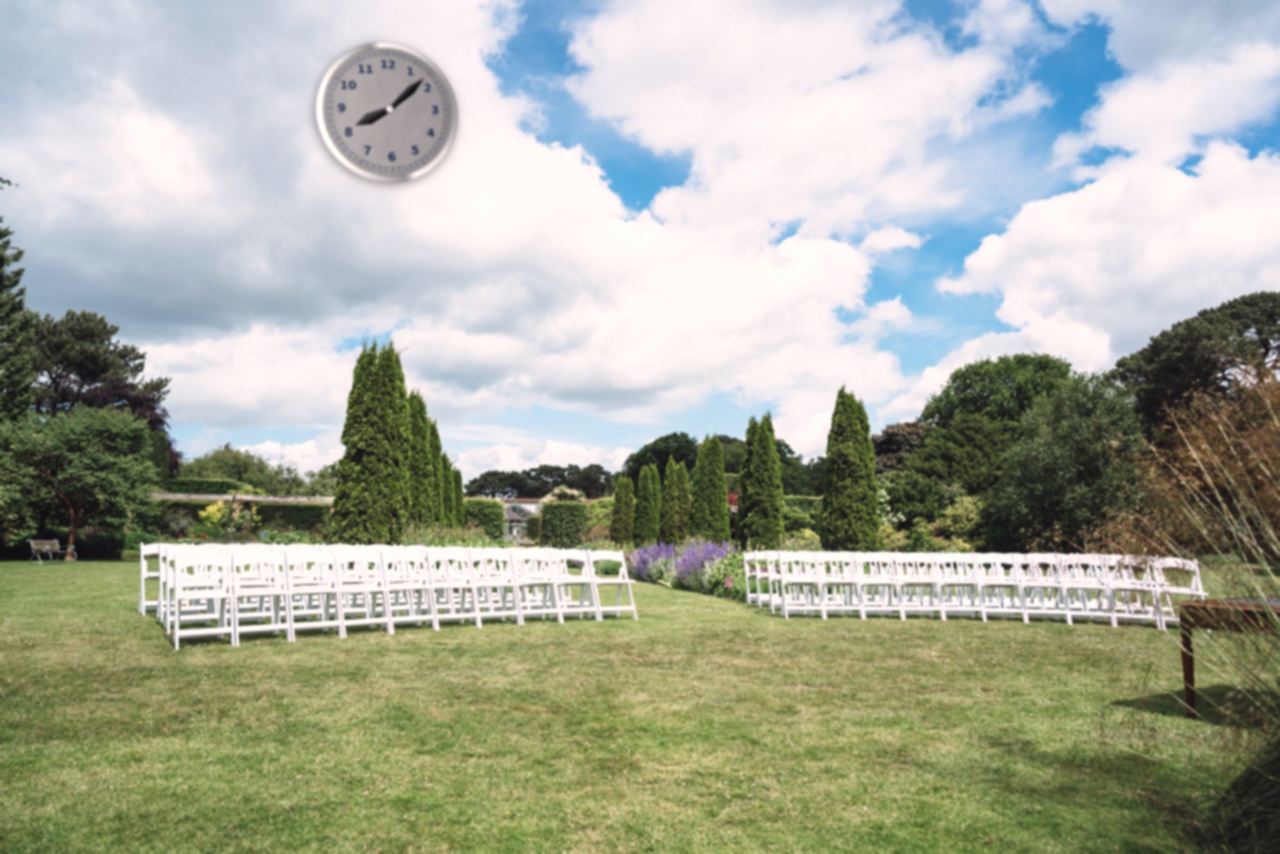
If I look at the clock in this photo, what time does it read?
8:08
